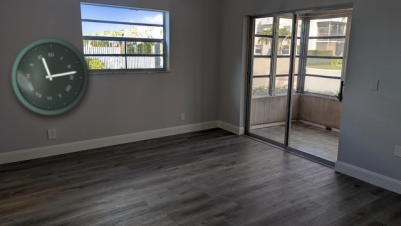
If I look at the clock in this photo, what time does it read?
11:13
